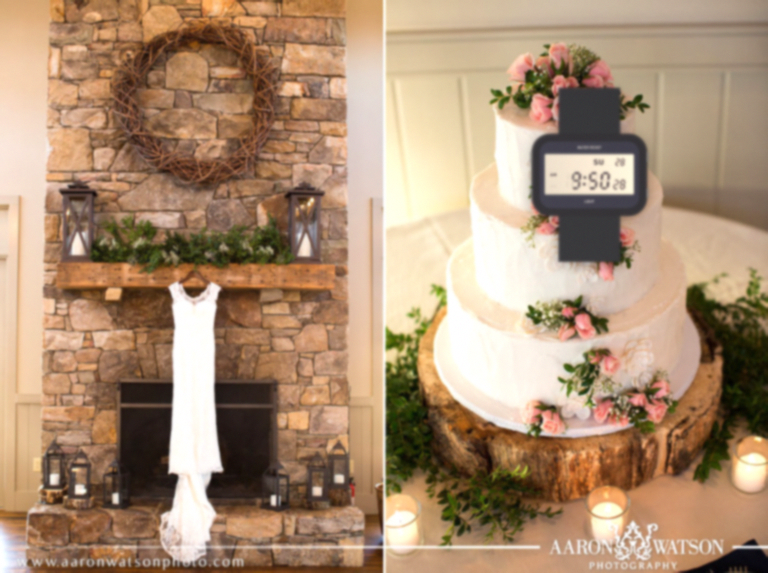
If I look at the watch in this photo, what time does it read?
9:50
